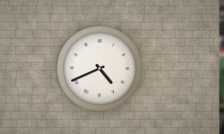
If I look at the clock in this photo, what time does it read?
4:41
